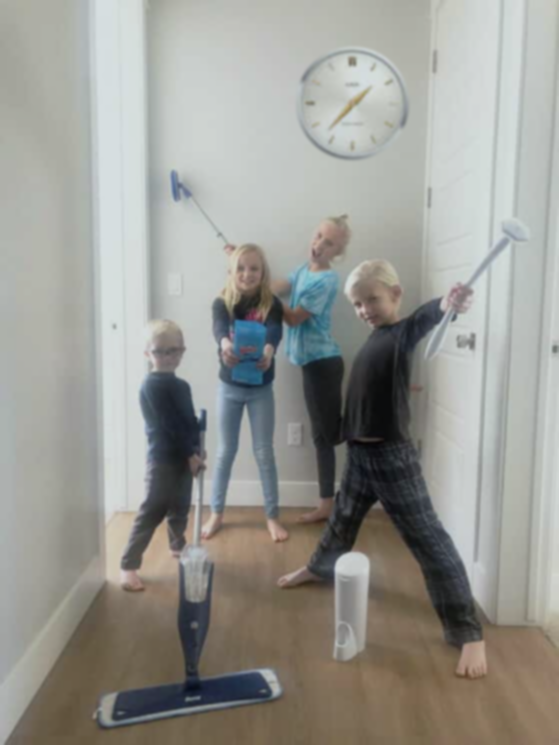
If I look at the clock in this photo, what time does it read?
1:37
